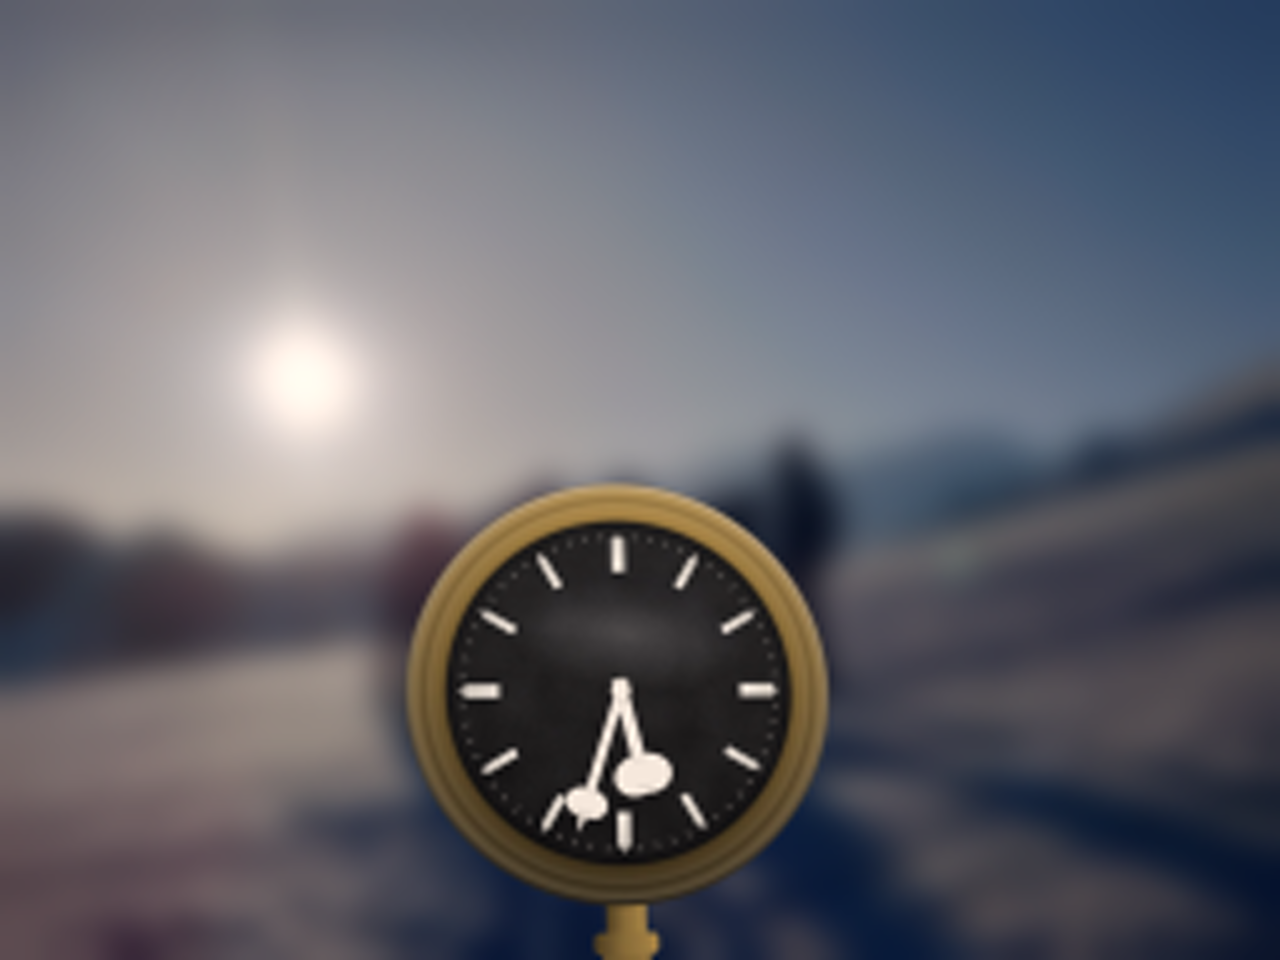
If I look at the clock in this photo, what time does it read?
5:33
